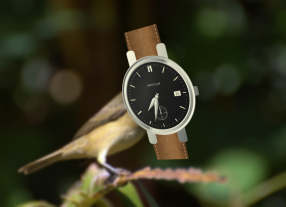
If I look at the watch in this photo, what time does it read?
7:33
